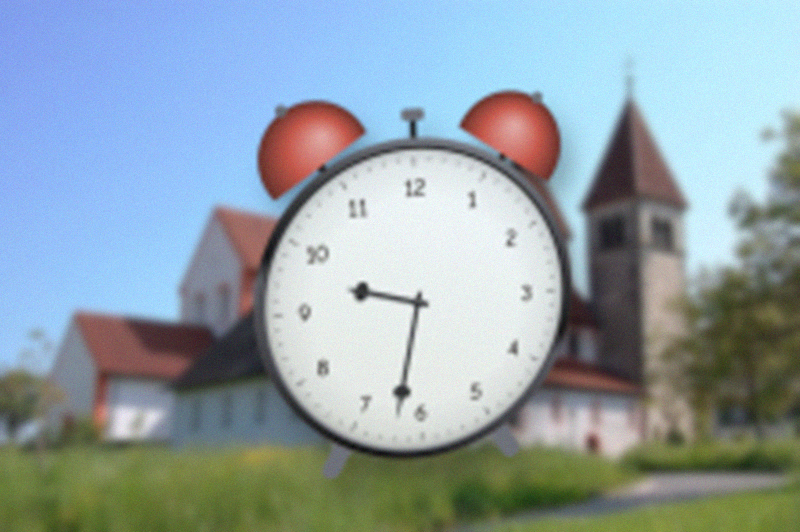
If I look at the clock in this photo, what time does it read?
9:32
